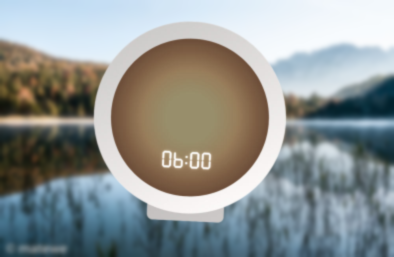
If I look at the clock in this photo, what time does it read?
6:00
